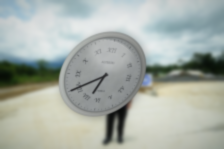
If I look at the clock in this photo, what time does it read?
6:40
